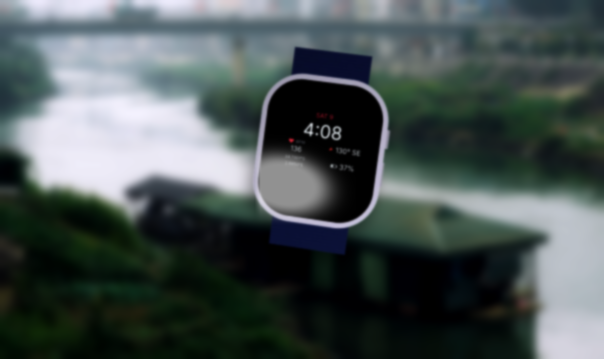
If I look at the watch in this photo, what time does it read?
4:08
